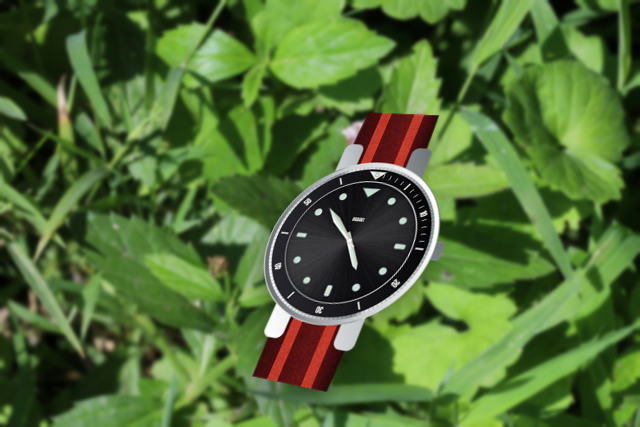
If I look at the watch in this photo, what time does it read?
4:52
